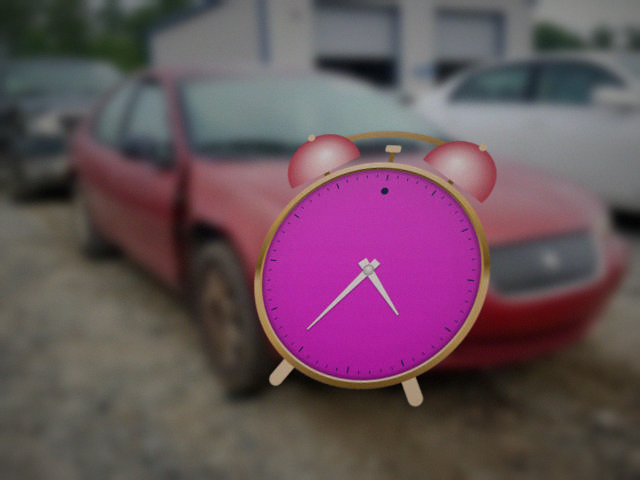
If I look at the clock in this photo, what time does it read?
4:36
